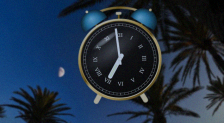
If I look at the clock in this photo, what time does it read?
6:59
